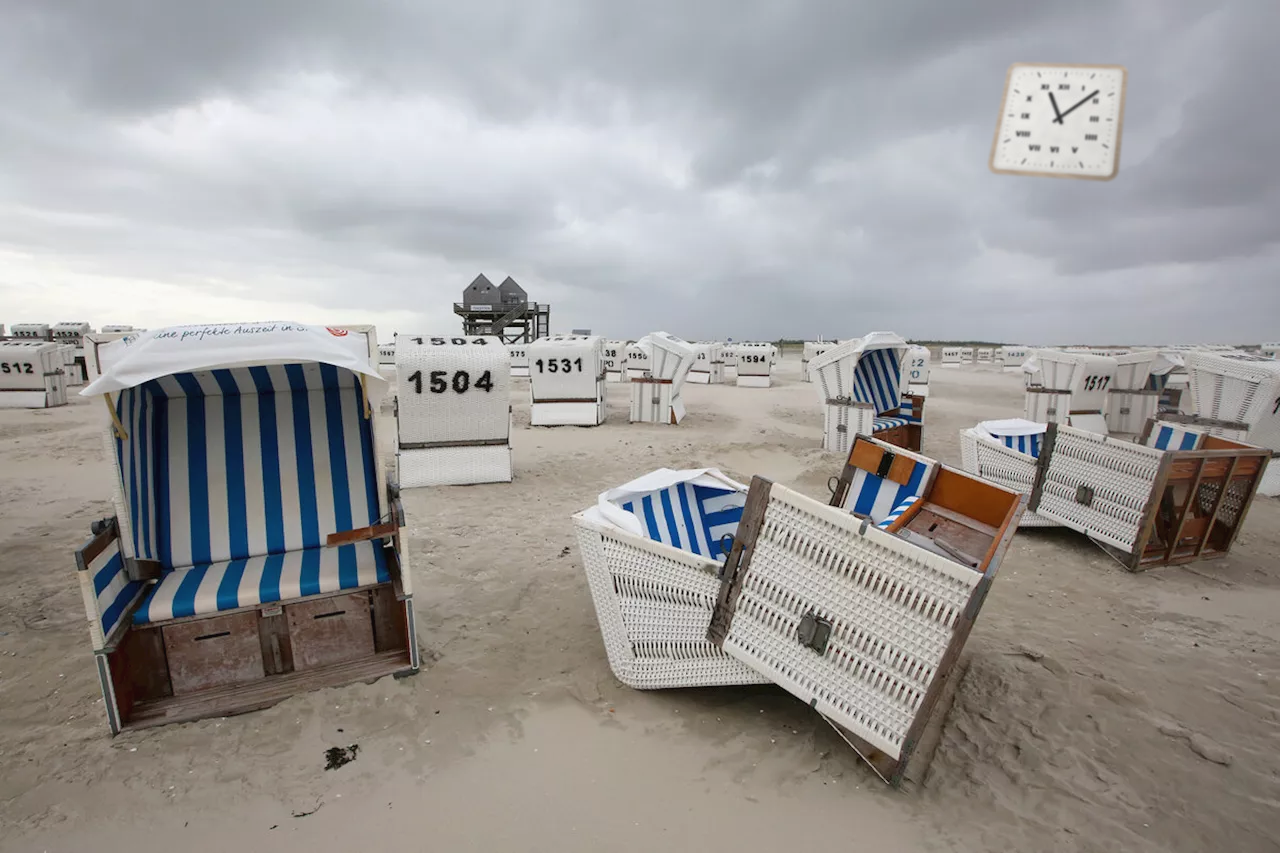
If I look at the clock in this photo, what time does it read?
11:08
